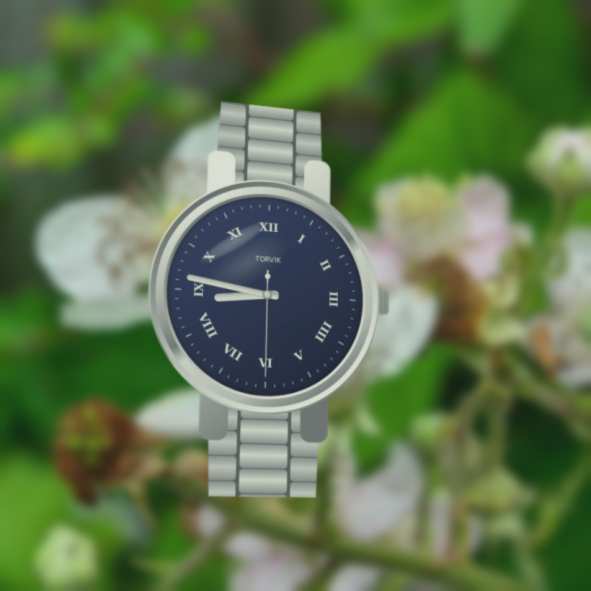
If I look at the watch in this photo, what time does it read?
8:46:30
